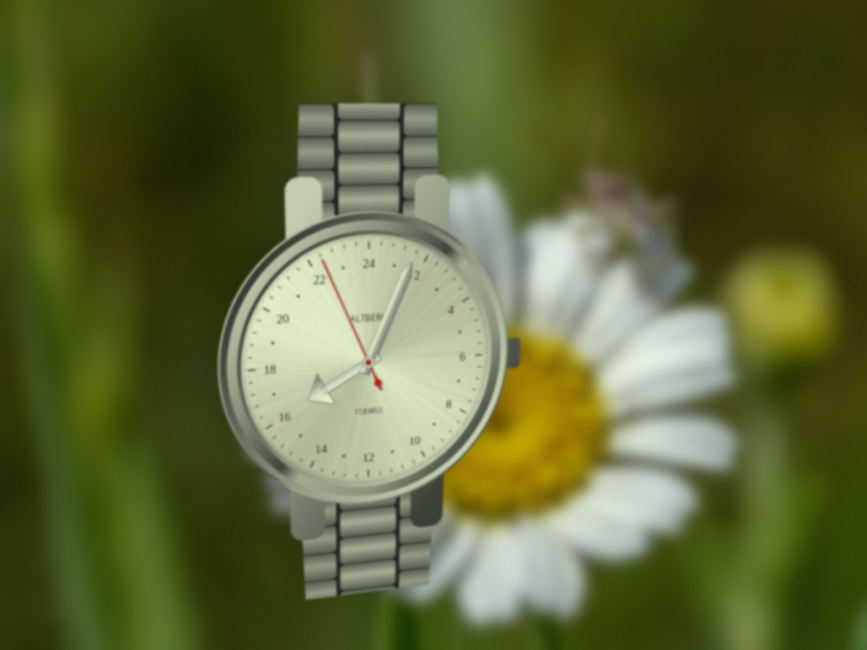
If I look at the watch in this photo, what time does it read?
16:03:56
